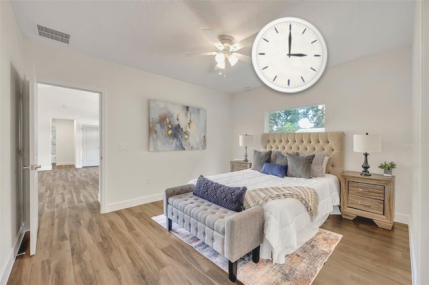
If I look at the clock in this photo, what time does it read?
3:00
